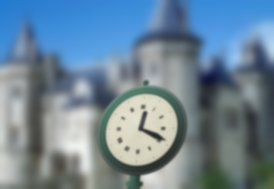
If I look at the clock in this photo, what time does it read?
12:19
